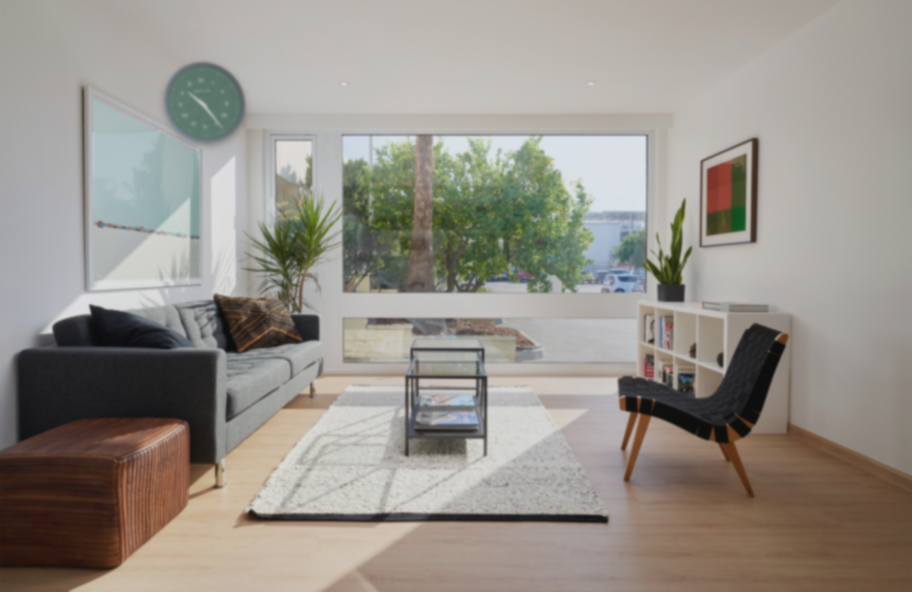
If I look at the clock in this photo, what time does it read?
10:24
